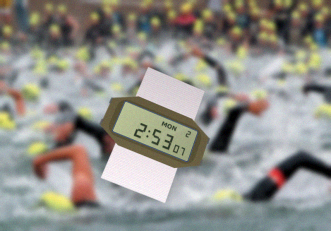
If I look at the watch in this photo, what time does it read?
2:53:07
